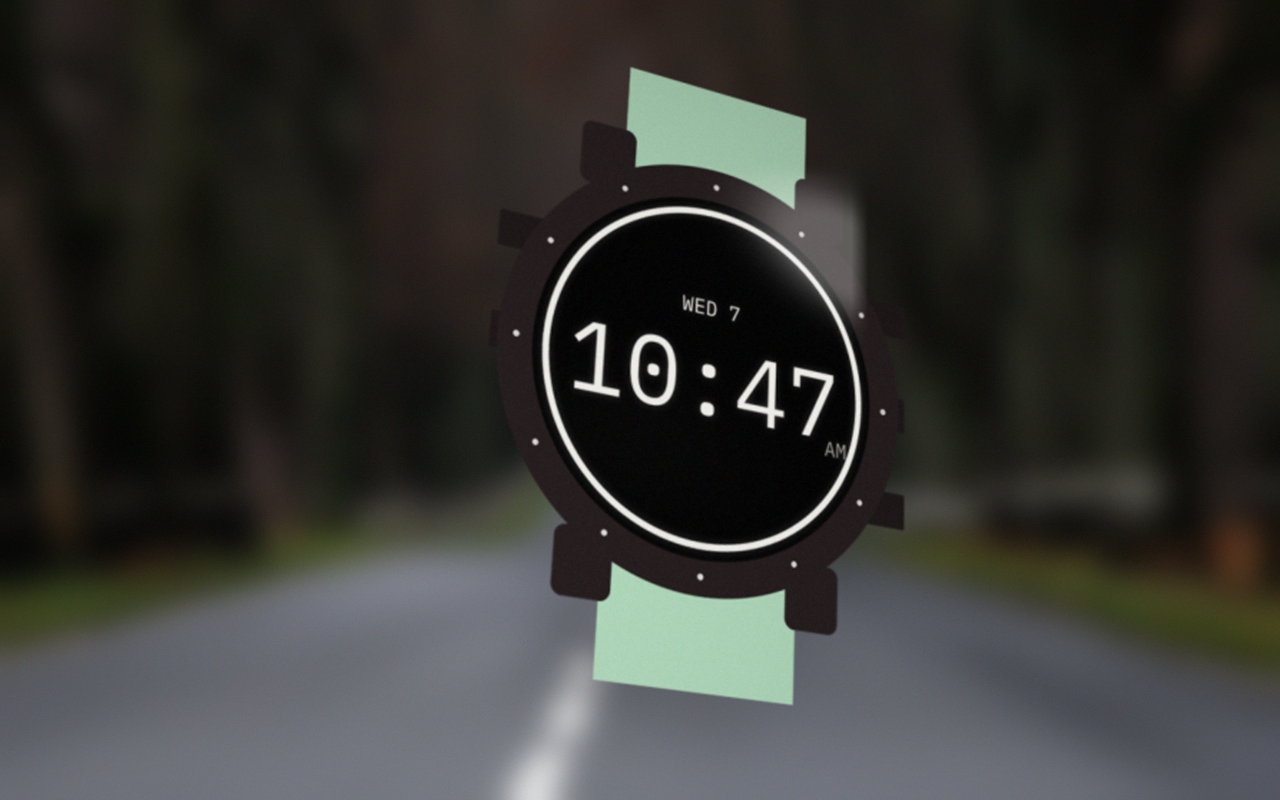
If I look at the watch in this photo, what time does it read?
10:47
